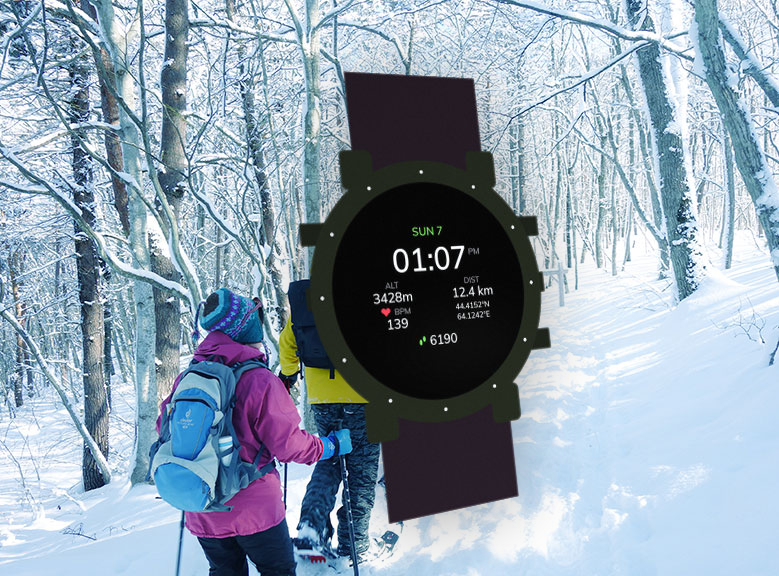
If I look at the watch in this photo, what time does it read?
1:07
